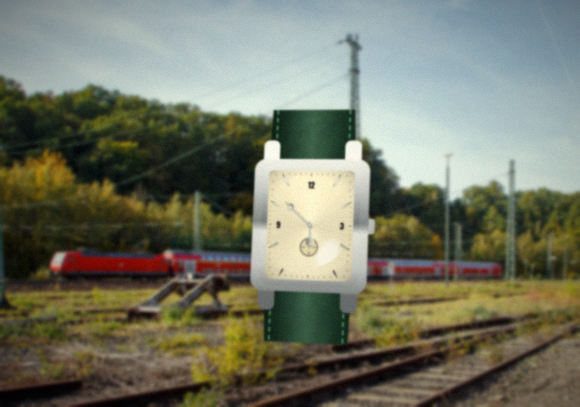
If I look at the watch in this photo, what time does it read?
5:52
